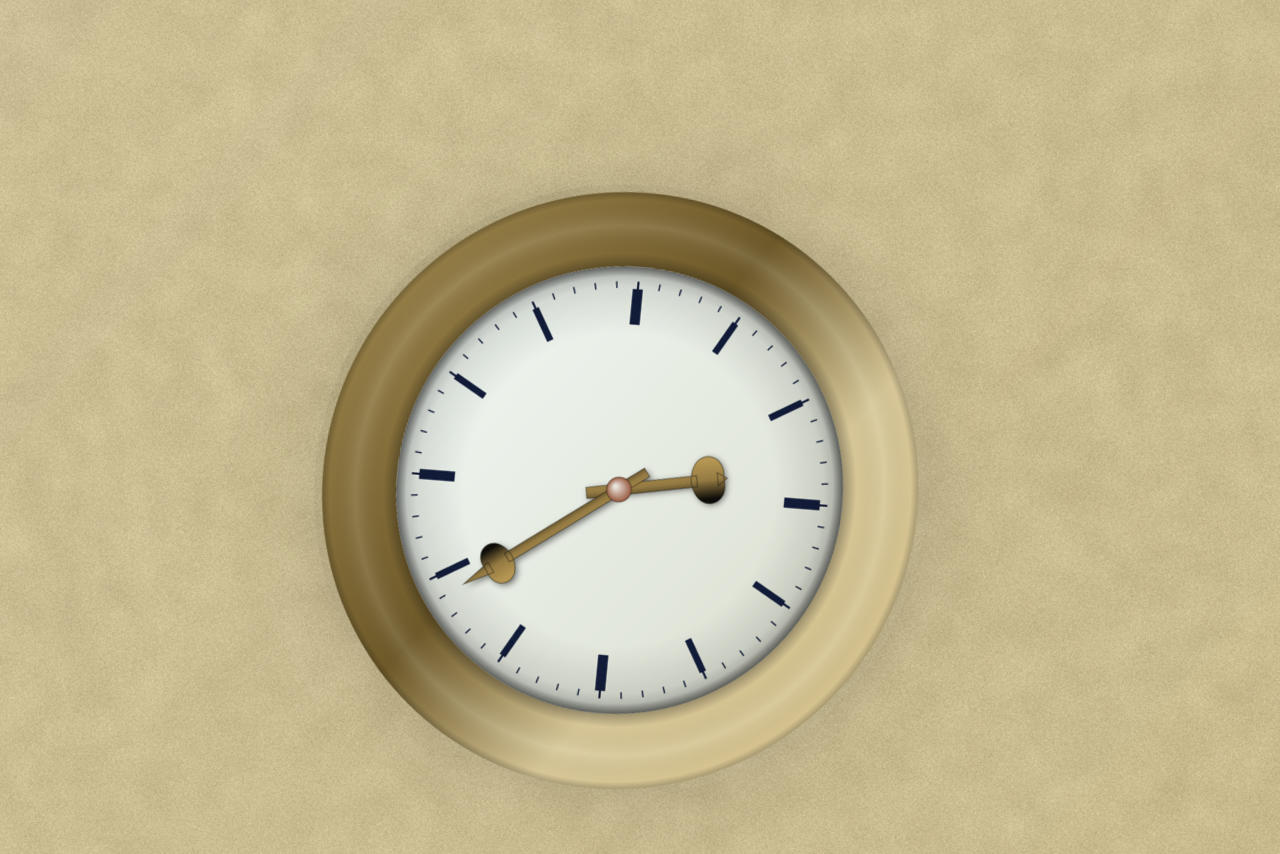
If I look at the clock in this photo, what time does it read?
2:39
